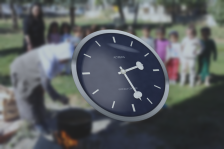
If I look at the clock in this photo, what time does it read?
2:27
